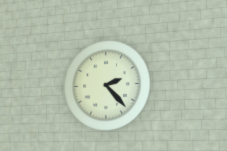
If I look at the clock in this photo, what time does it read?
2:23
